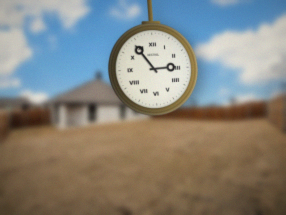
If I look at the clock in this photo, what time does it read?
2:54
